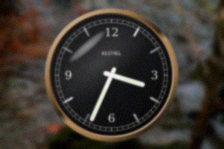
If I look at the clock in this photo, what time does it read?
3:34
